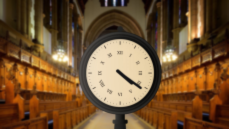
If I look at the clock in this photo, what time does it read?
4:21
